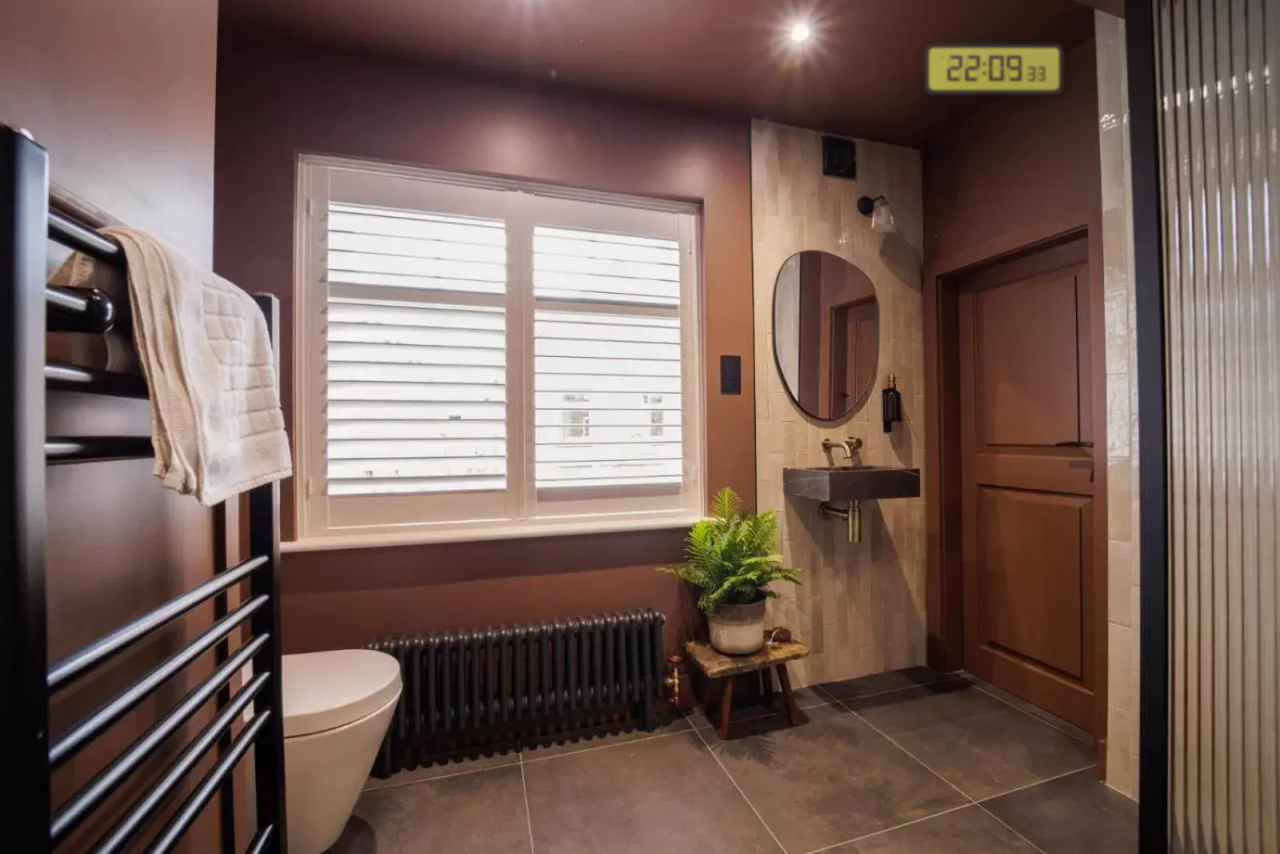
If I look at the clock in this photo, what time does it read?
22:09:33
